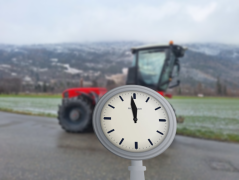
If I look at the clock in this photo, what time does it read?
11:59
